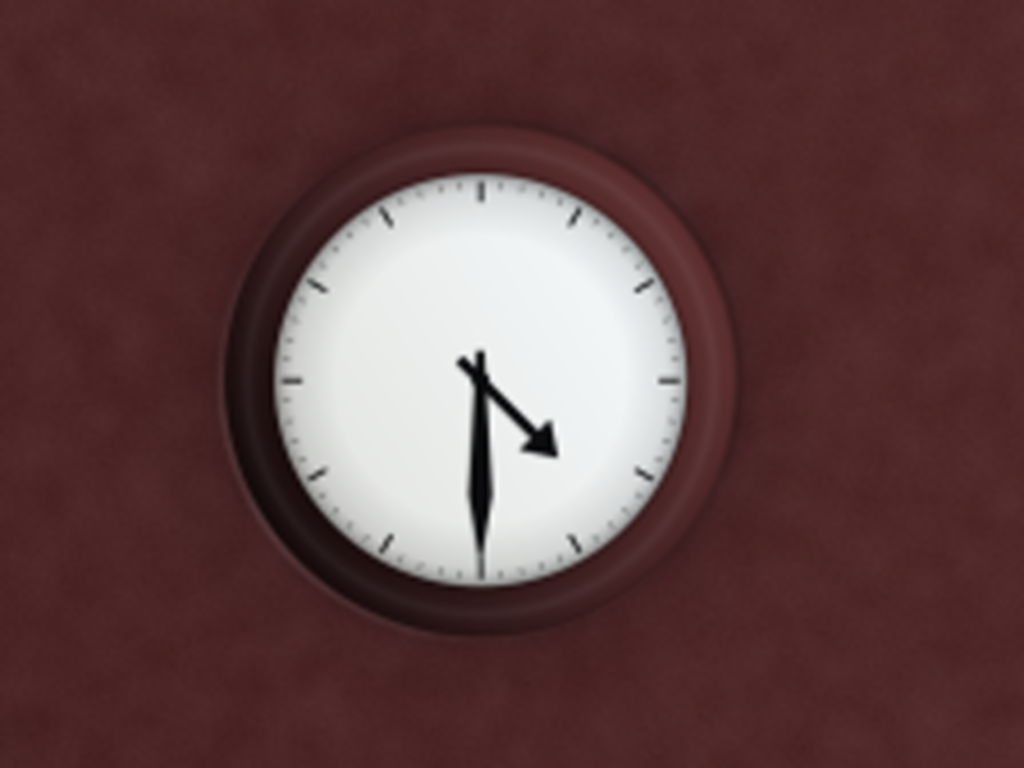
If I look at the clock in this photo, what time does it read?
4:30
